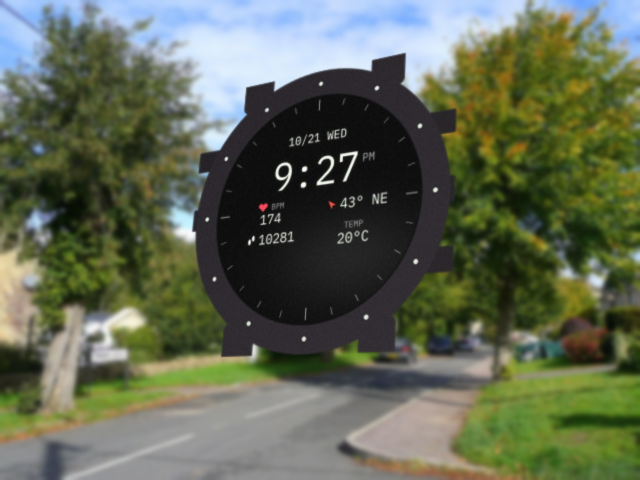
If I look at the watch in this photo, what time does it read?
9:27
